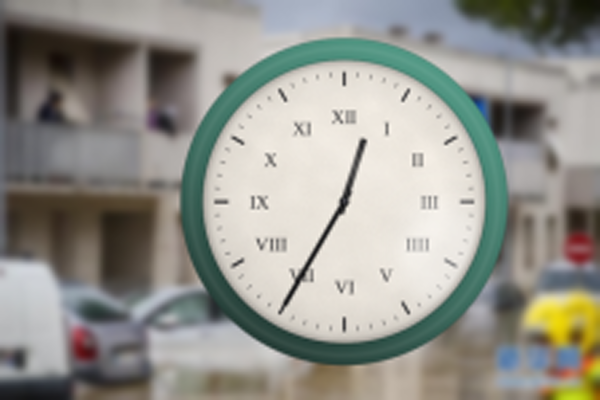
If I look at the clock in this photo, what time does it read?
12:35
